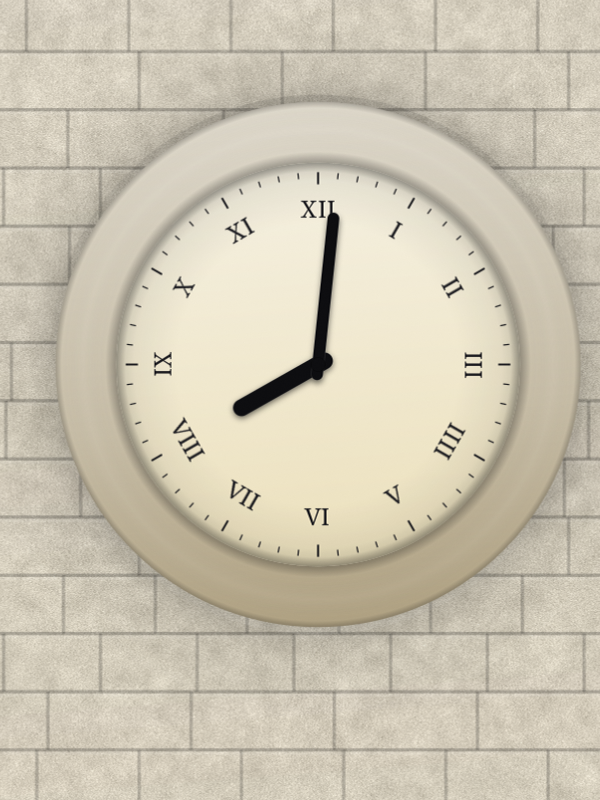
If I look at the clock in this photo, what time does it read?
8:01
